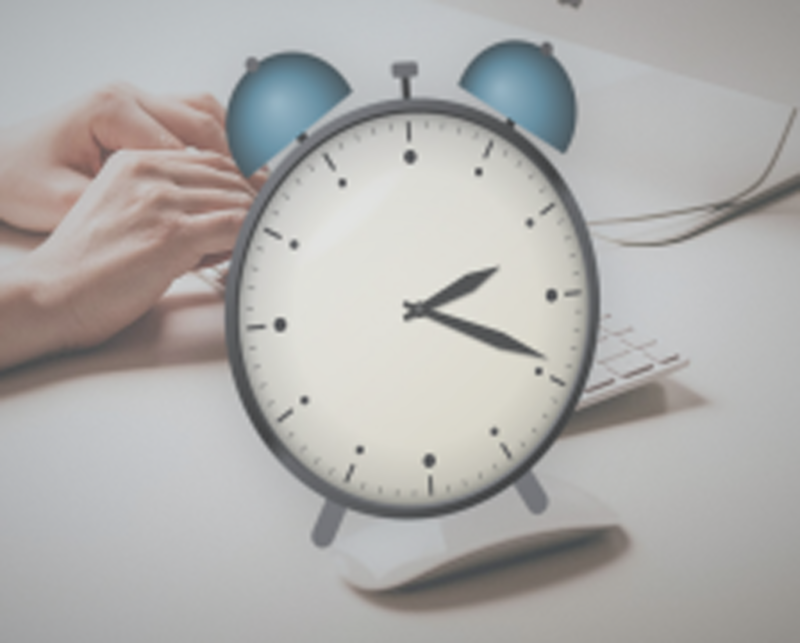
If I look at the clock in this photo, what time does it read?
2:19
